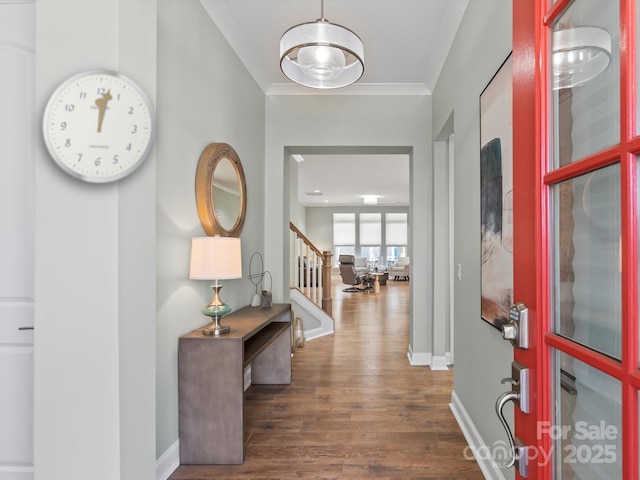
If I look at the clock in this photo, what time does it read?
12:02
